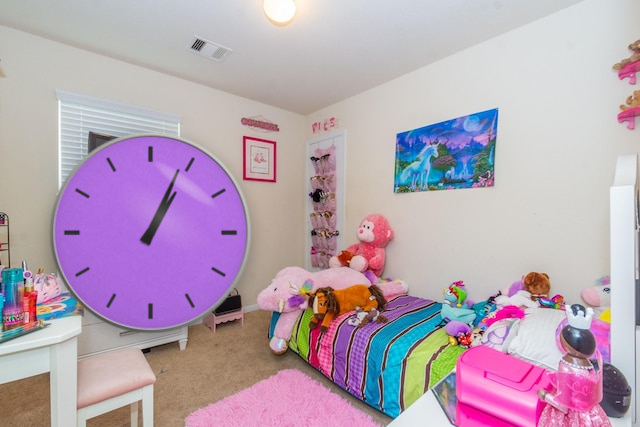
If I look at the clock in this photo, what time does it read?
1:04
